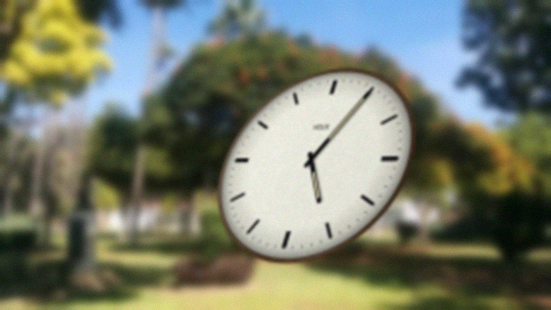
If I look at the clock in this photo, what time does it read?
5:05
